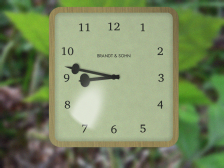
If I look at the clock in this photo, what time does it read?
8:47
